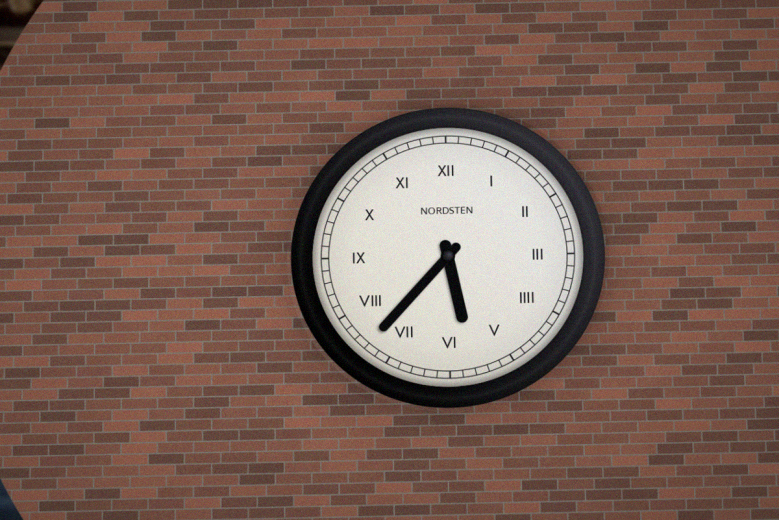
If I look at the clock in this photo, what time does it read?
5:37
